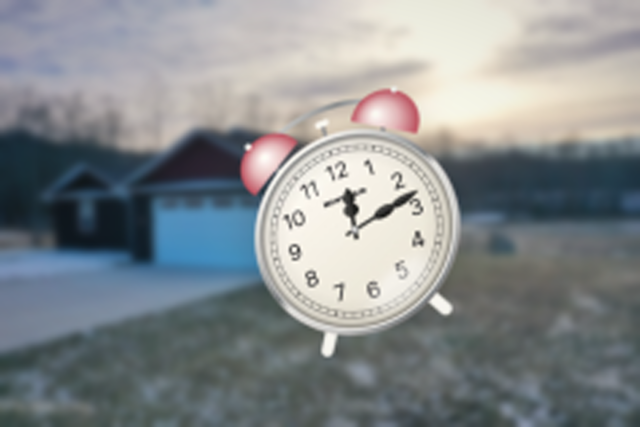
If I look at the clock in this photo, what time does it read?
12:13
